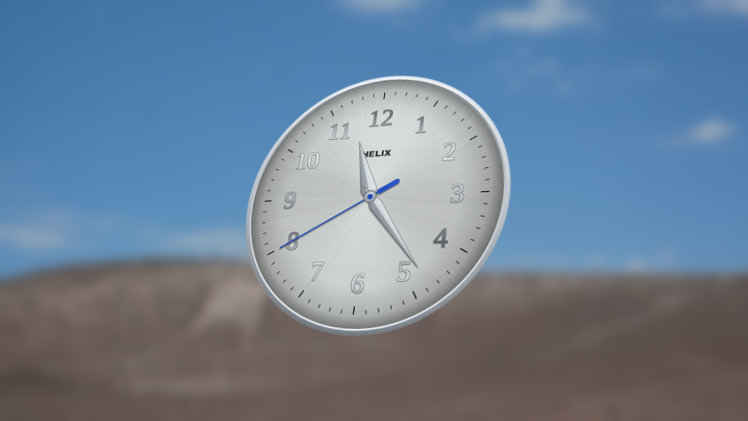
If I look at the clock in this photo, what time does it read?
11:23:40
